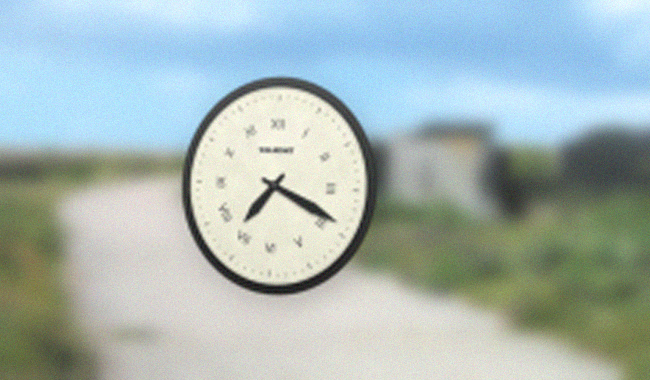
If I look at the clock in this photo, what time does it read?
7:19
